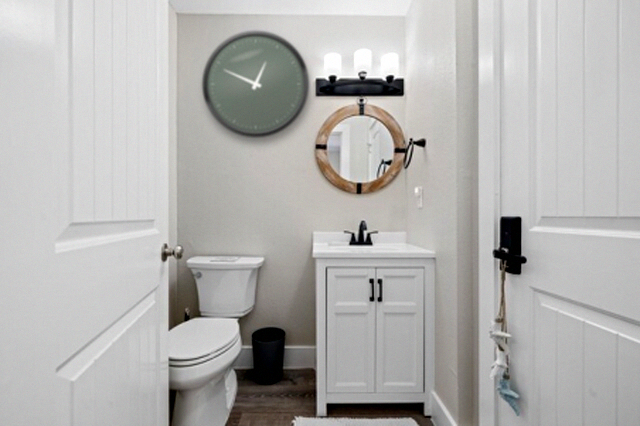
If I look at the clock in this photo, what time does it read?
12:49
